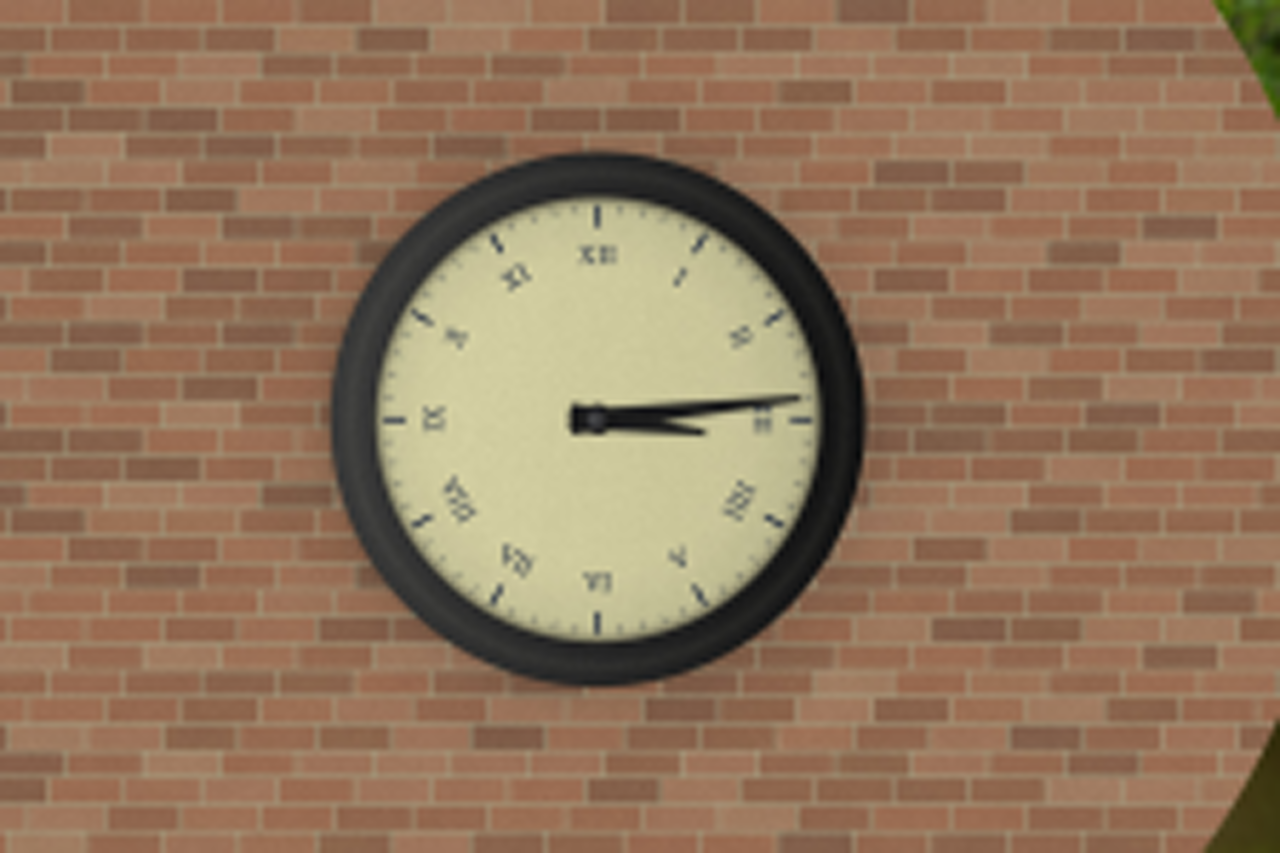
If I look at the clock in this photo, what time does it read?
3:14
